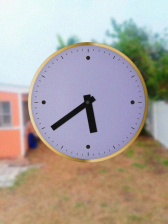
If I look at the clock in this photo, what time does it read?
5:39
